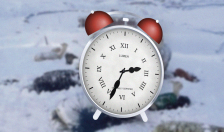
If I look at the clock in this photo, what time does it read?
2:34
